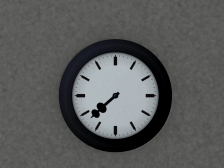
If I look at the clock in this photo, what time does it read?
7:38
